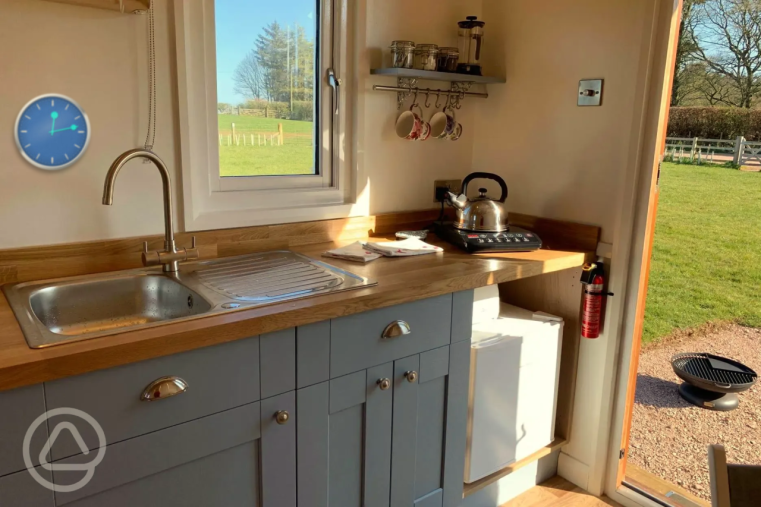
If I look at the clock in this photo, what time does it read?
12:13
